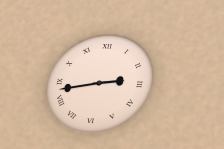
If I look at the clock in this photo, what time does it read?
2:43
